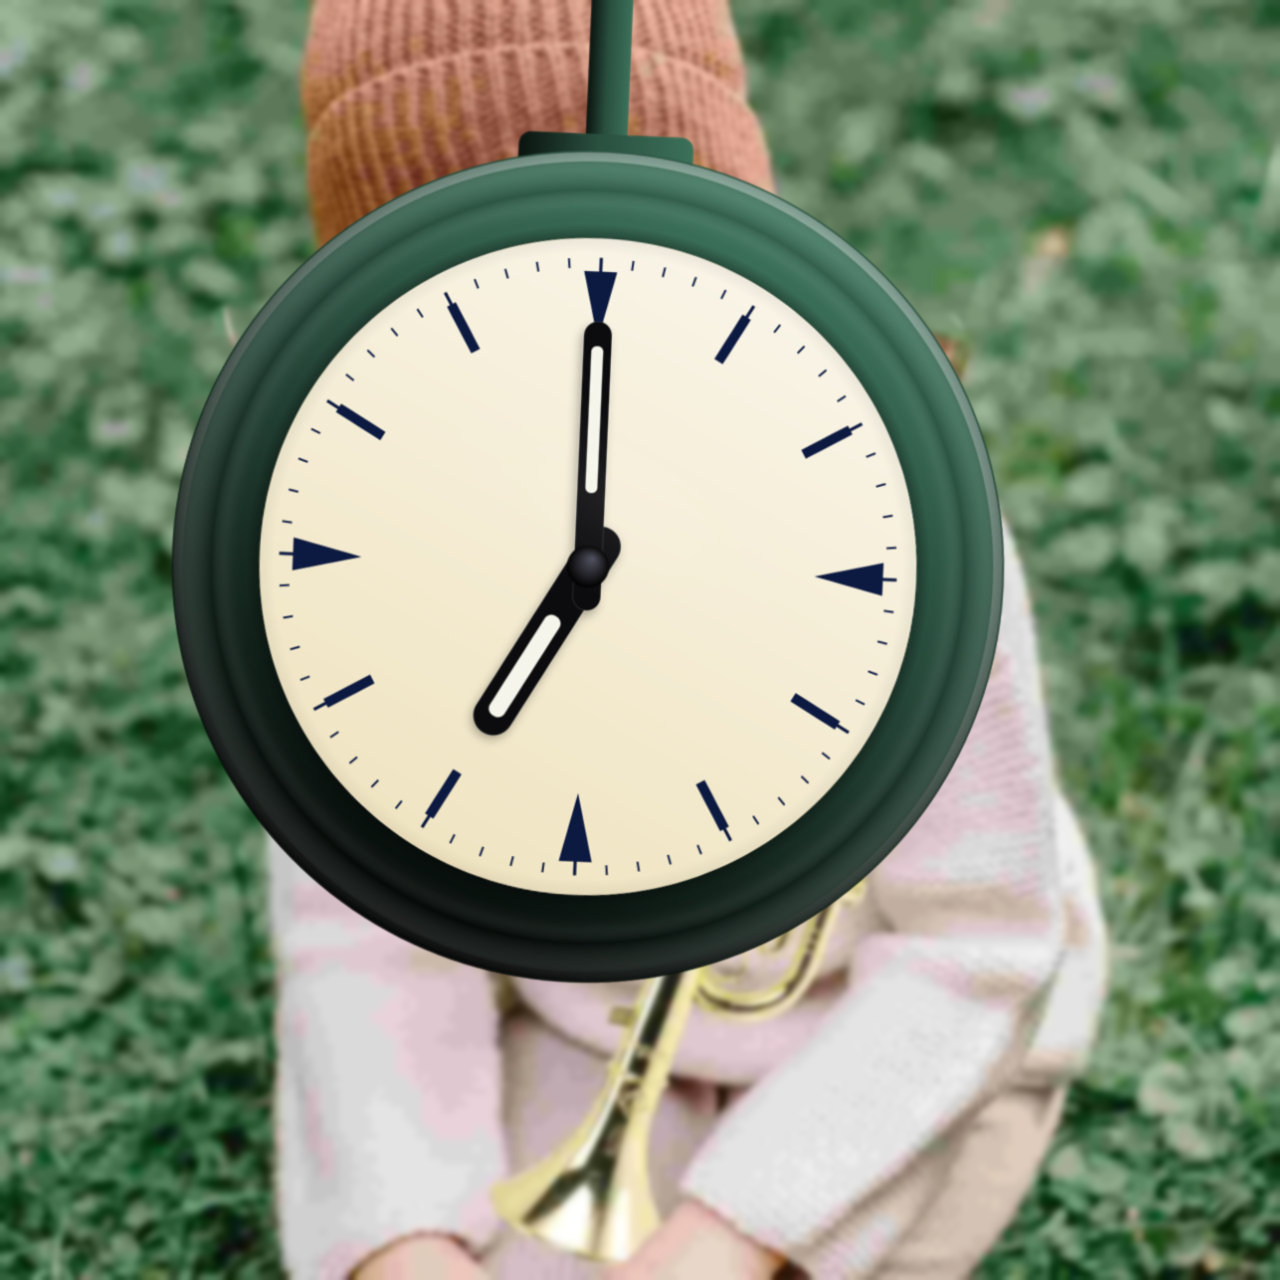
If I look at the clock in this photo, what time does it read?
7:00
